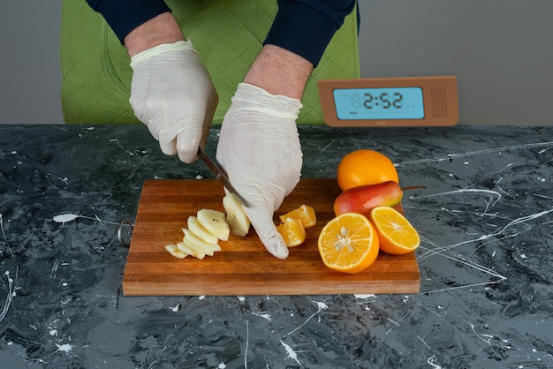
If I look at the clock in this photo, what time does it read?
2:52
